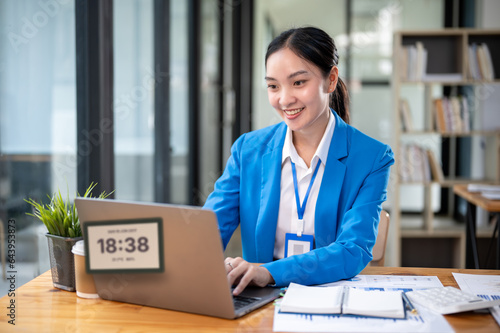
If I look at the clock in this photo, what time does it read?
18:38
